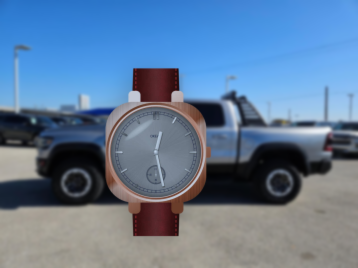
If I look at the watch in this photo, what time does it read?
12:28
